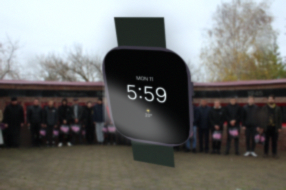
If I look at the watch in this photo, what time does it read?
5:59
